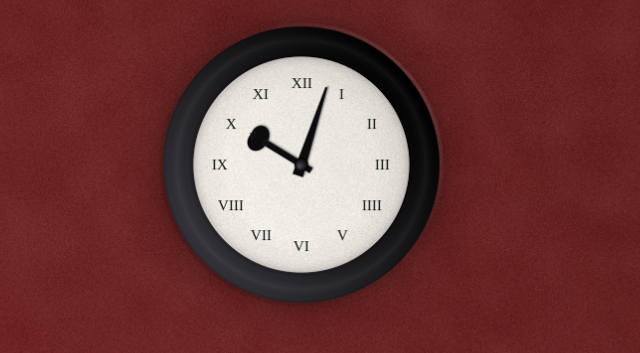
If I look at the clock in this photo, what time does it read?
10:03
